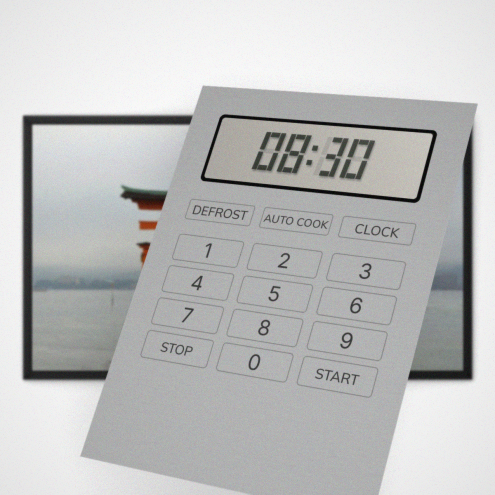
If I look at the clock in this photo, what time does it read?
8:30
